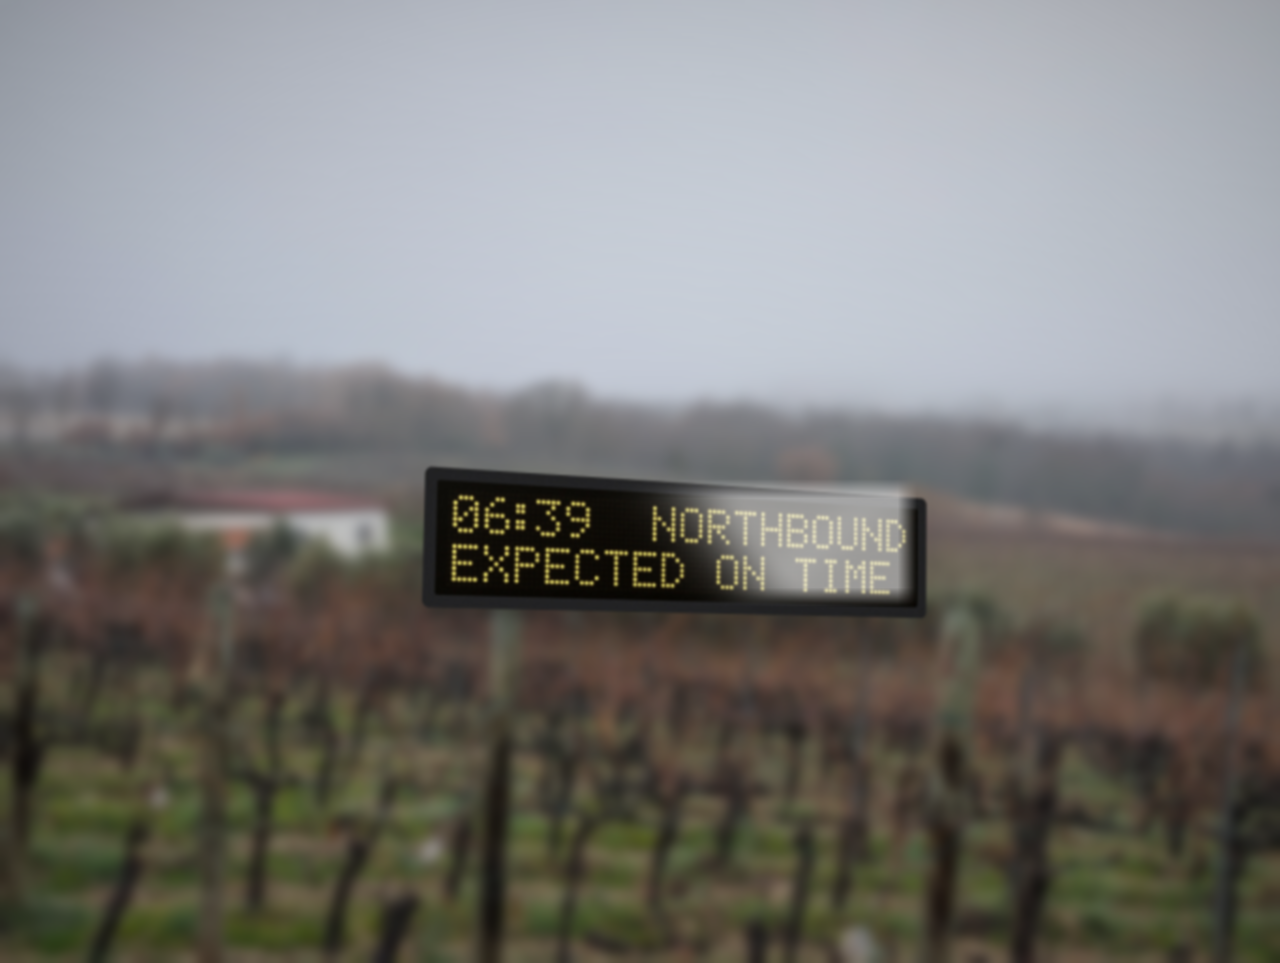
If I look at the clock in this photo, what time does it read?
6:39
